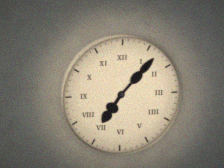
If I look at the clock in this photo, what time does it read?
7:07
